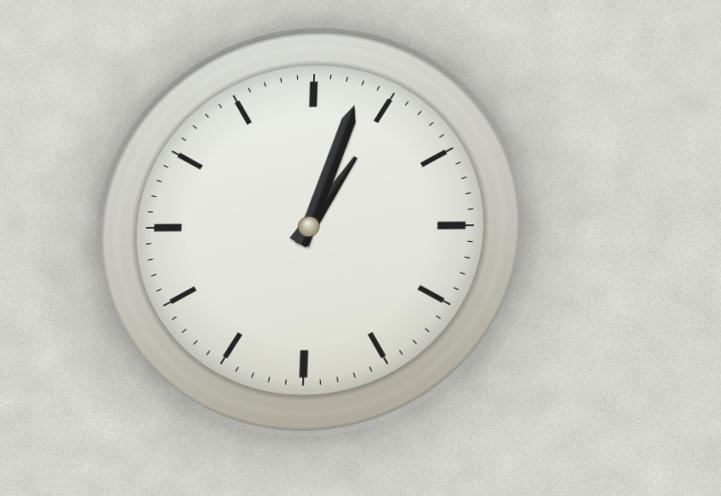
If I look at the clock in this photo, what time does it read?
1:03
